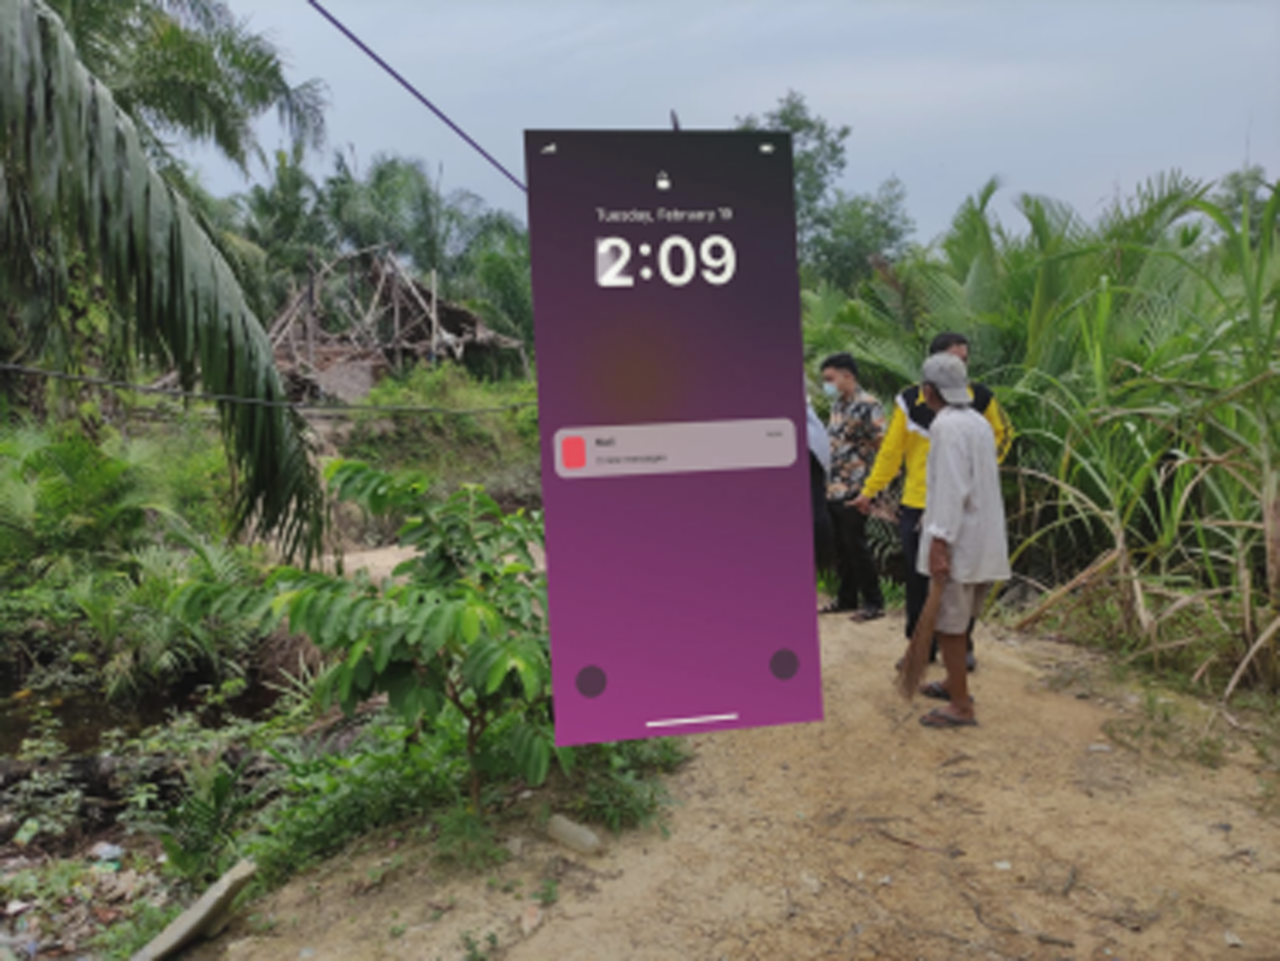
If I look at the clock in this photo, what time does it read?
2:09
